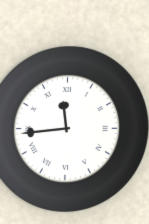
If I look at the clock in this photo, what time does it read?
11:44
